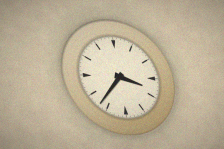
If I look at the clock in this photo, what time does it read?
3:37
